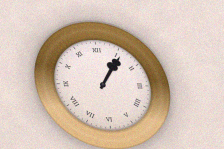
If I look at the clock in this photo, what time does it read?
1:06
